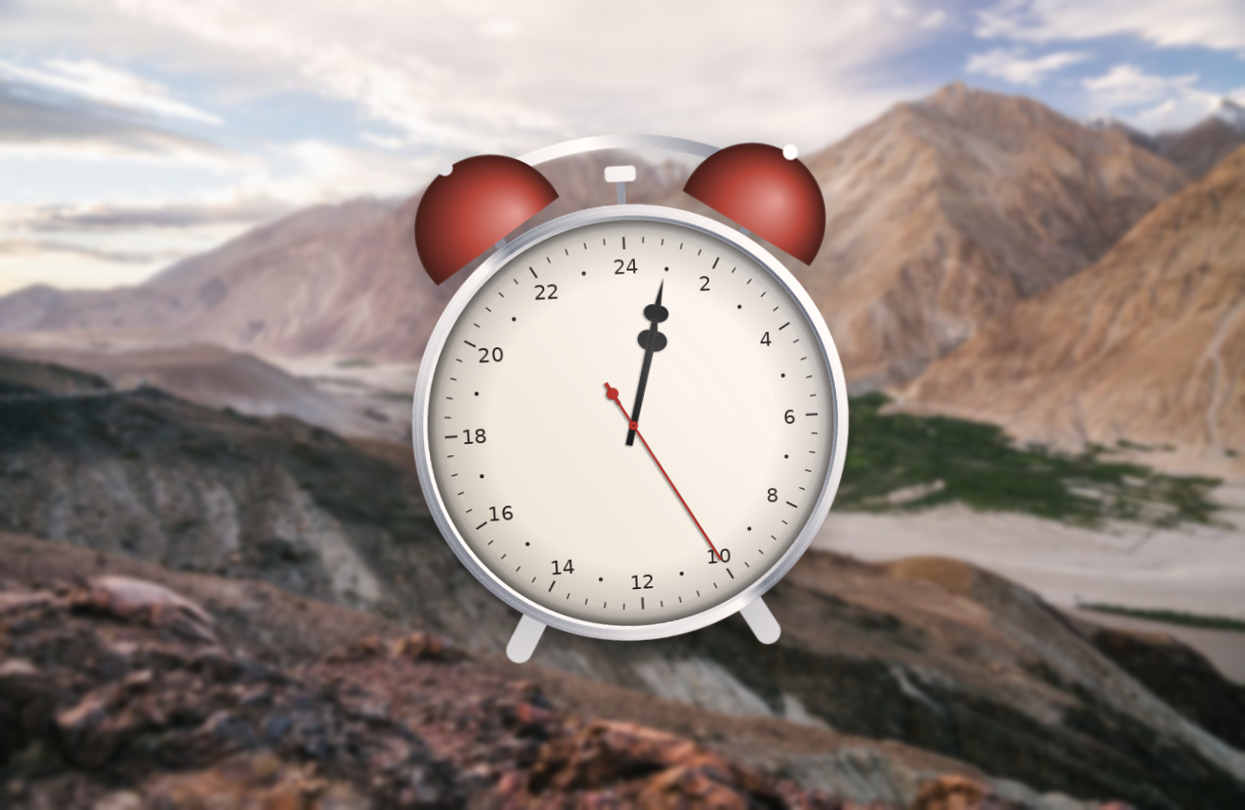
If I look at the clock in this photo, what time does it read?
1:02:25
